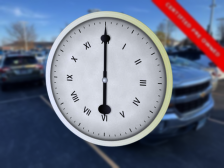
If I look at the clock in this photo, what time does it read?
6:00
